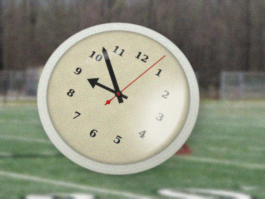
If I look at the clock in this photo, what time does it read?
8:52:03
